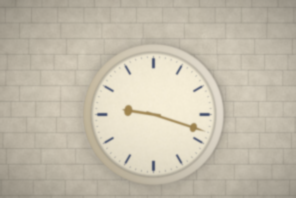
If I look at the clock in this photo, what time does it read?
9:18
